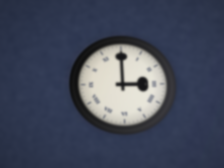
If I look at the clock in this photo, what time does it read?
3:00
